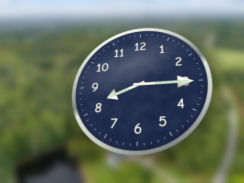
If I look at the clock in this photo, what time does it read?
8:15
